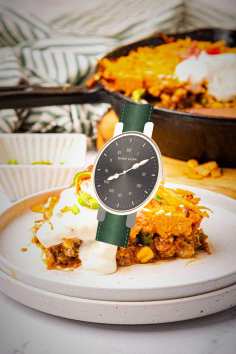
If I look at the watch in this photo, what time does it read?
8:10
